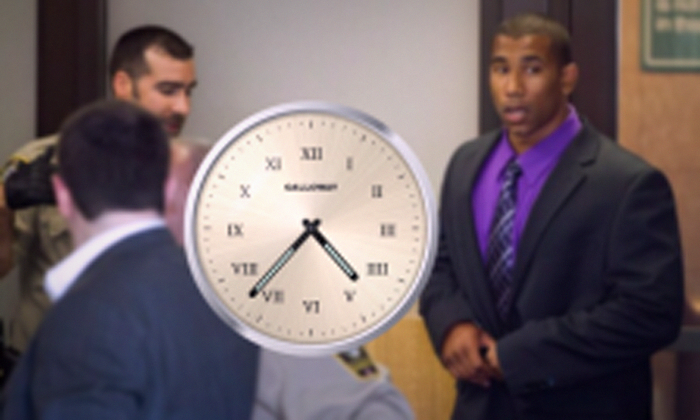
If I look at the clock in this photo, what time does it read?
4:37
